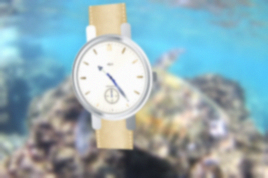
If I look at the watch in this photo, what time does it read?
10:24
